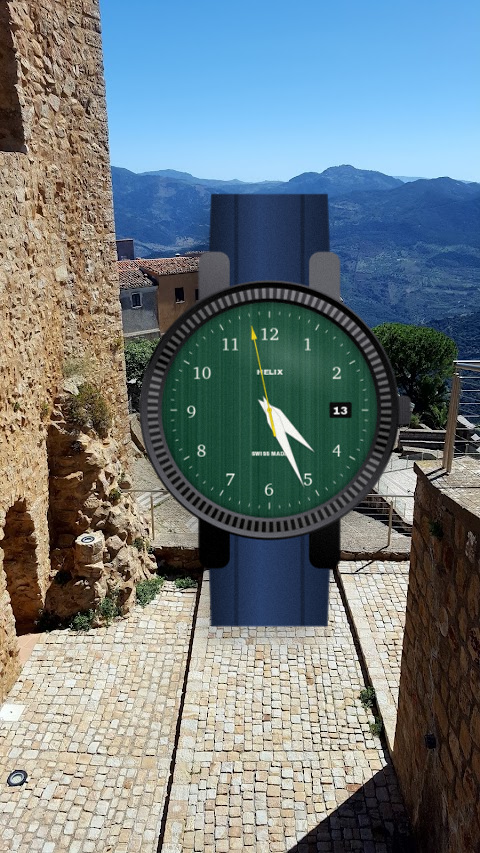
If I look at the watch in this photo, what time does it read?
4:25:58
